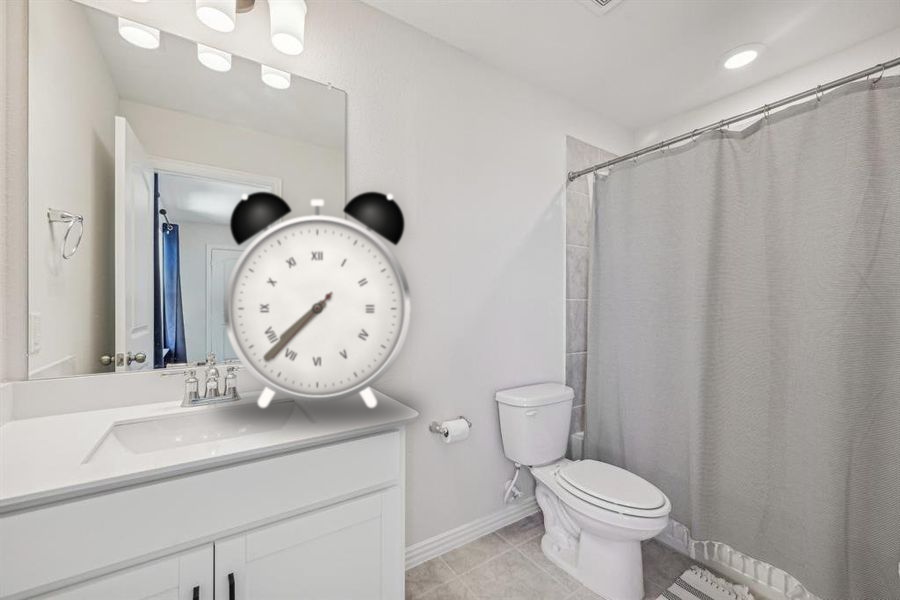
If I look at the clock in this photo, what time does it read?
7:37:37
